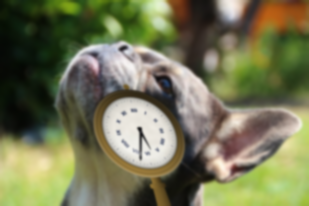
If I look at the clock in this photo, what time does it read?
5:33
